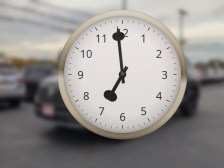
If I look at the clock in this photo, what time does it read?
6:59
